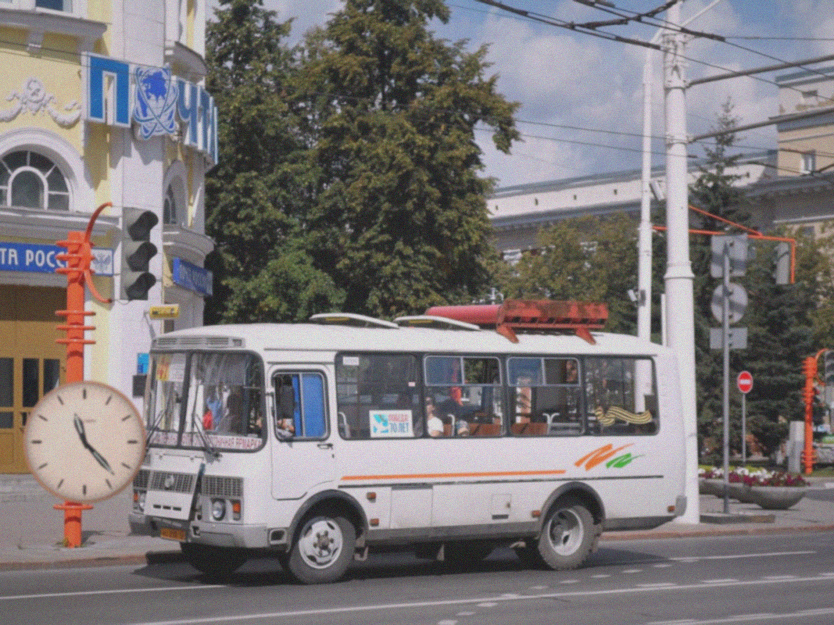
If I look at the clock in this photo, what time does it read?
11:23
